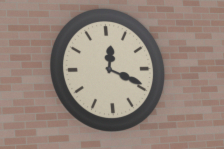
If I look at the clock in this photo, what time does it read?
12:19
